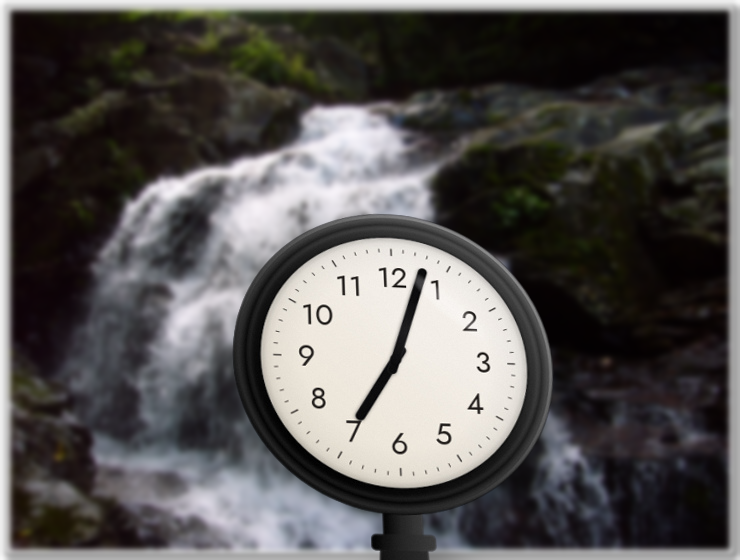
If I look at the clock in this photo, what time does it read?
7:03
